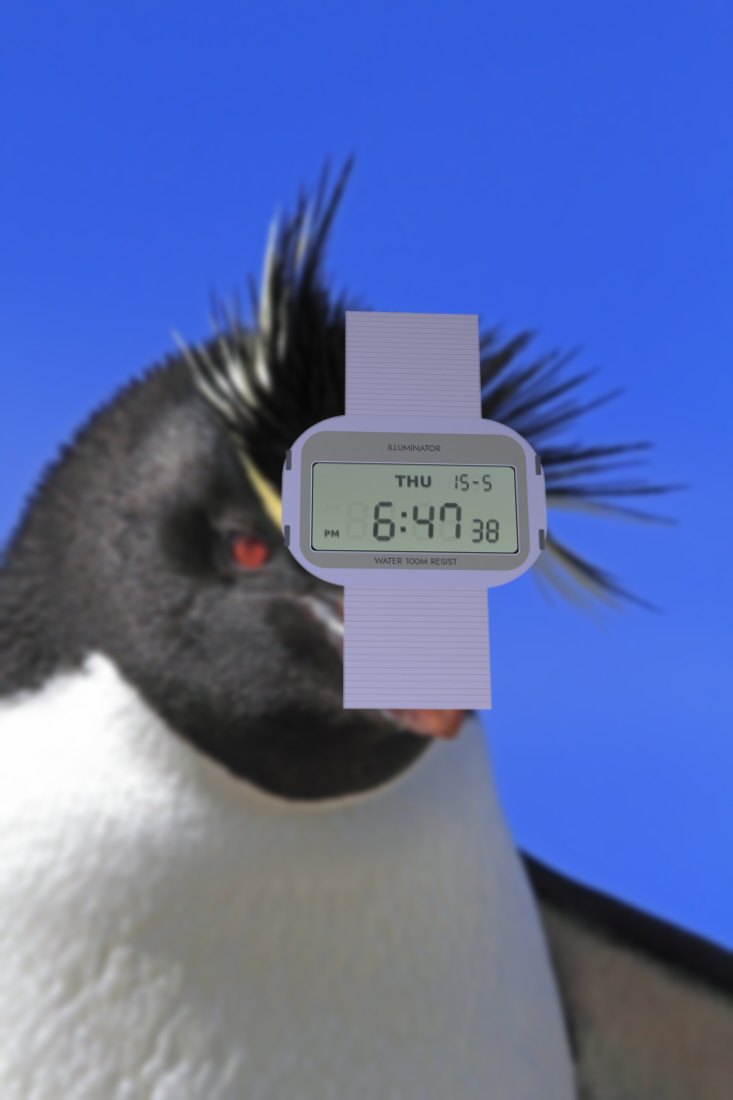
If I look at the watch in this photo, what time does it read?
6:47:38
